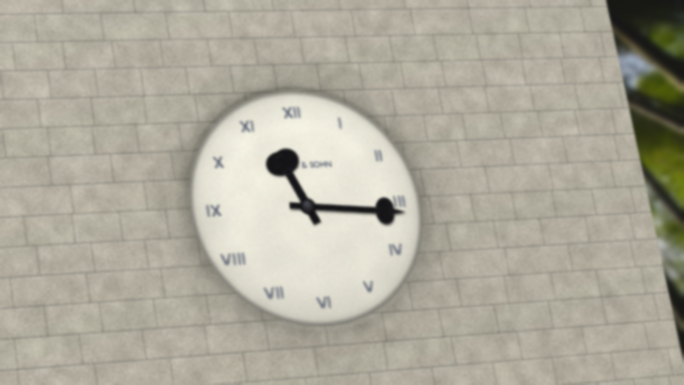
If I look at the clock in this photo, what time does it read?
11:16
